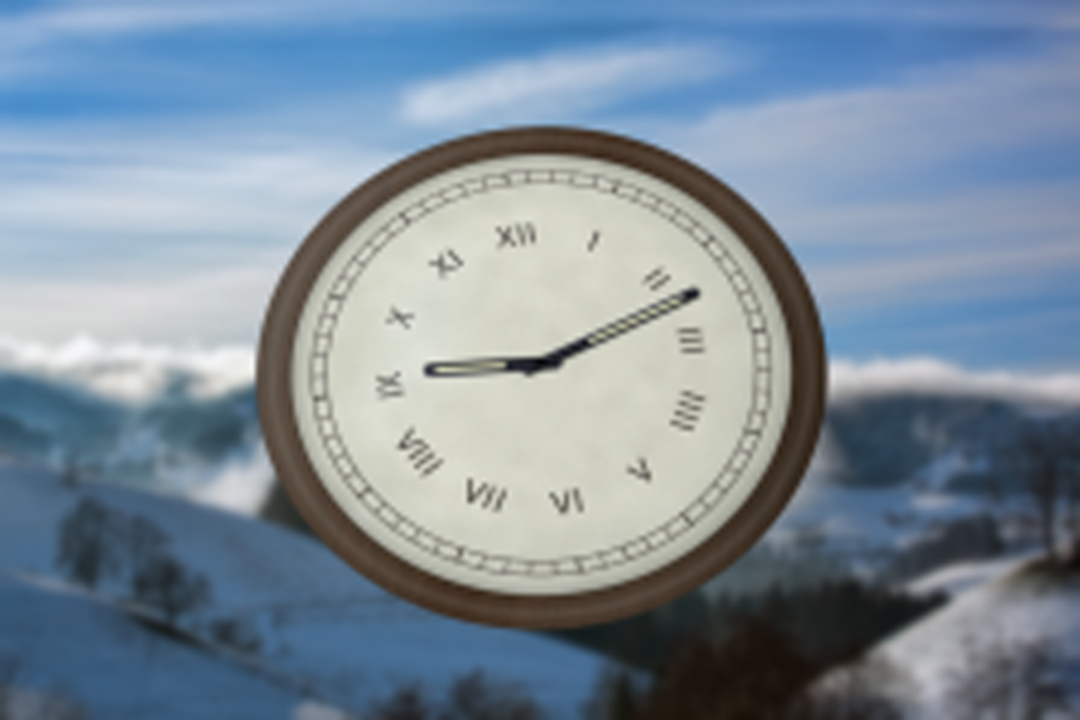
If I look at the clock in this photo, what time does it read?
9:12
